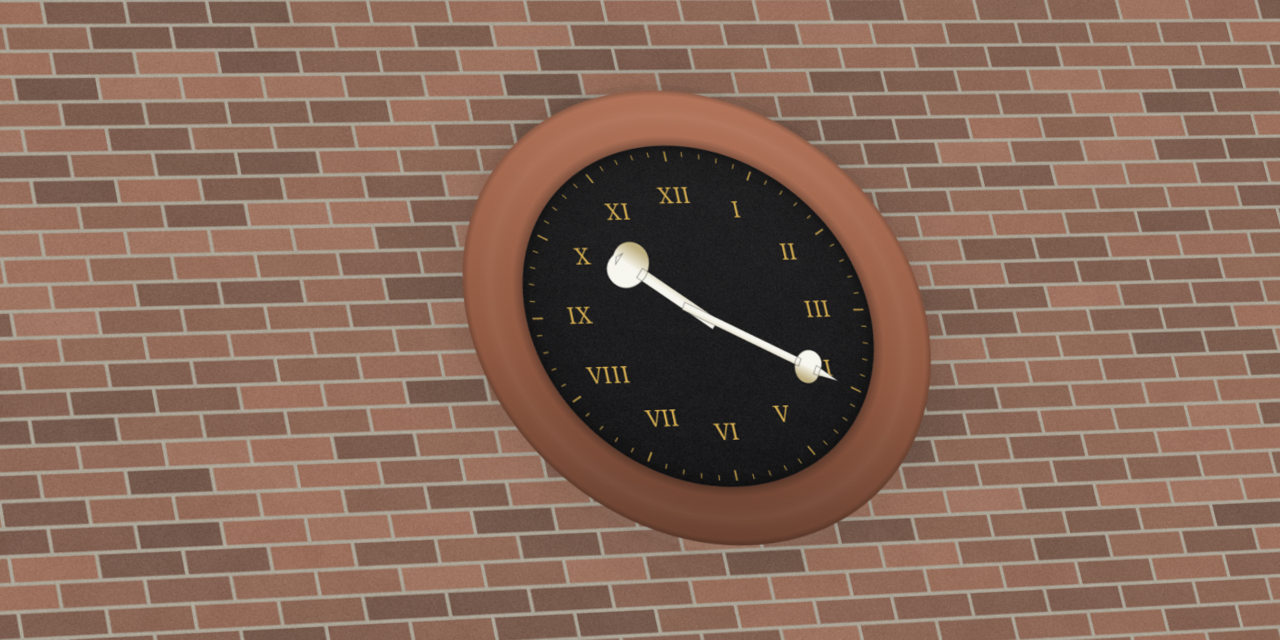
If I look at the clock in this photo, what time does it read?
10:20
